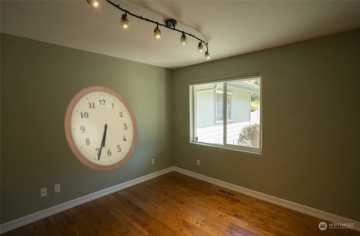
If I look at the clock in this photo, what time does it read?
6:34
